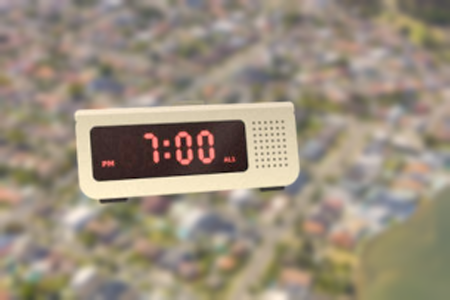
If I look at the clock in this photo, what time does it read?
7:00
